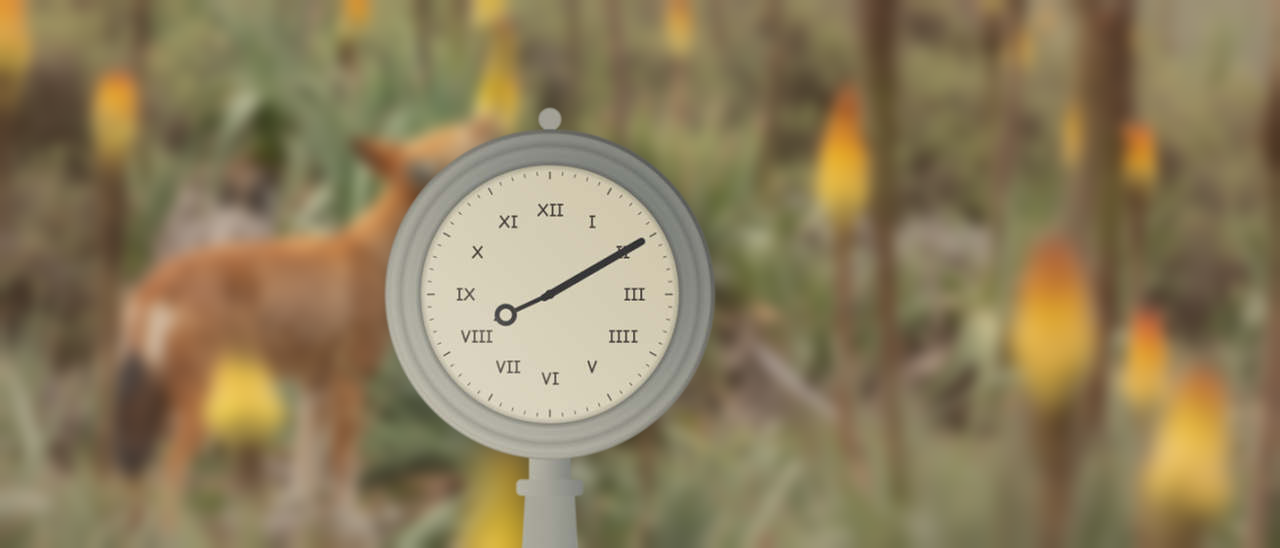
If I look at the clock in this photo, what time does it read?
8:10
